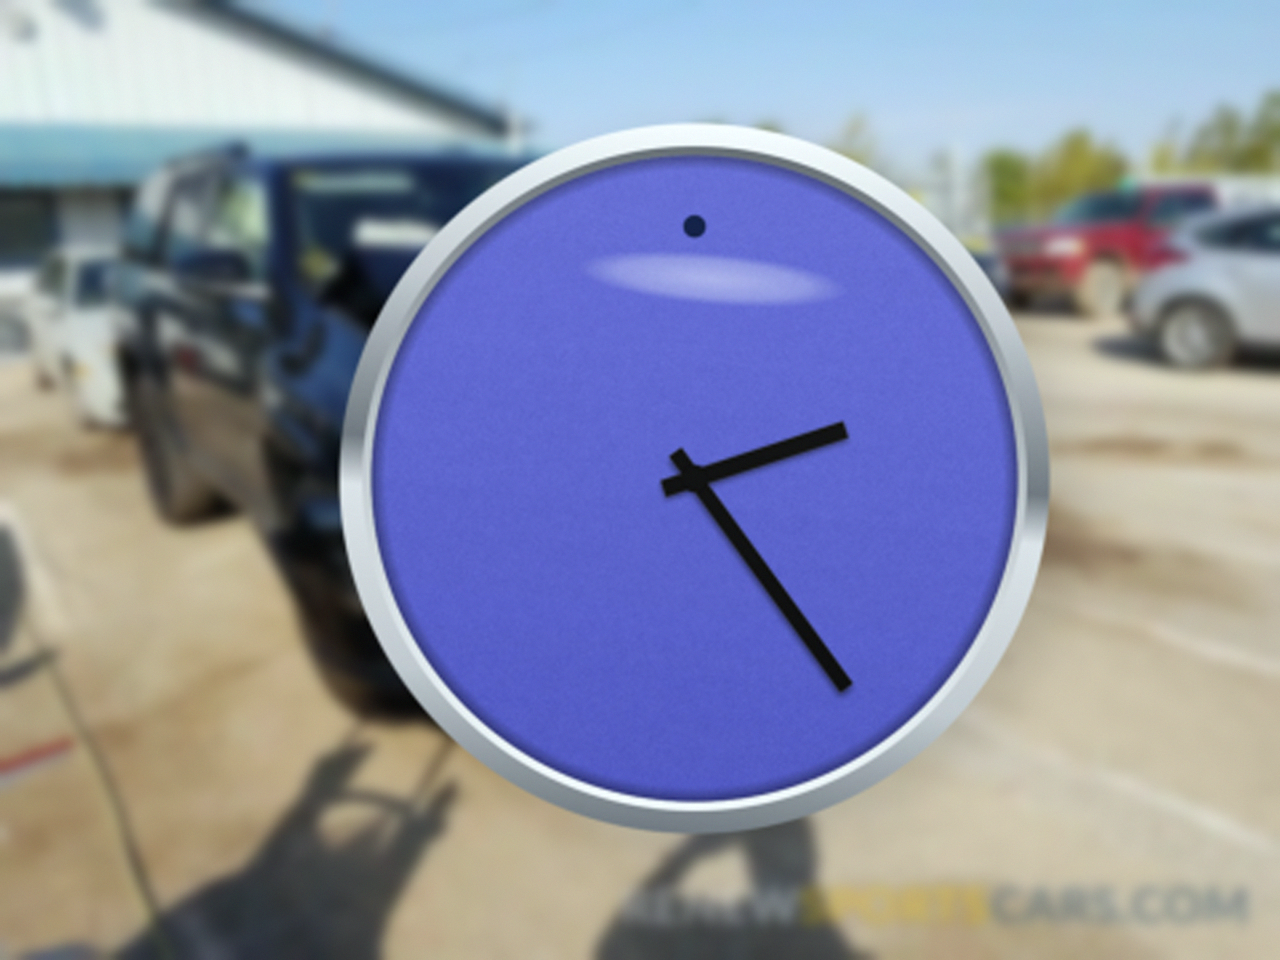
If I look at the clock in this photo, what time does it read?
2:24
